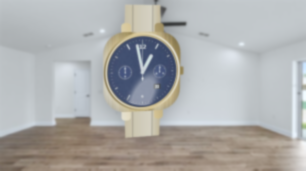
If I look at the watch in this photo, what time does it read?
12:58
